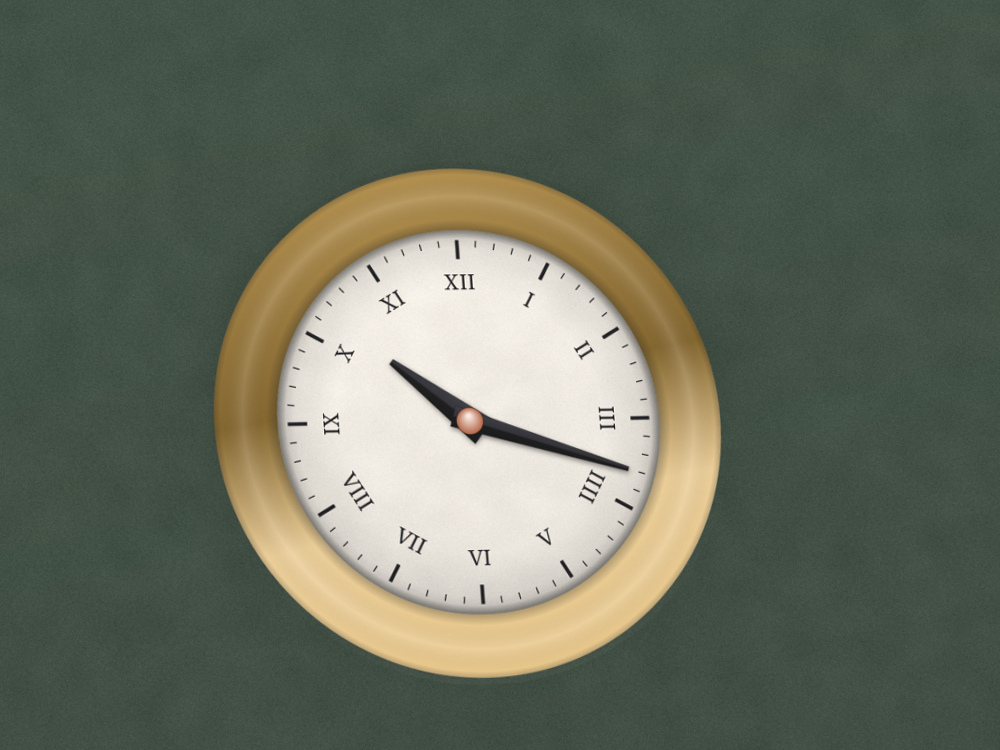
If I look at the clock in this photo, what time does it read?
10:18
